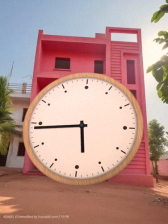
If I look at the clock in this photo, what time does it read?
5:44
